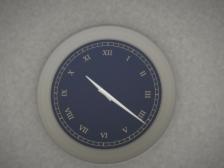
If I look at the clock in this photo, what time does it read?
10:21
